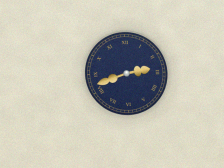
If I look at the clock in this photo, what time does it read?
2:42
